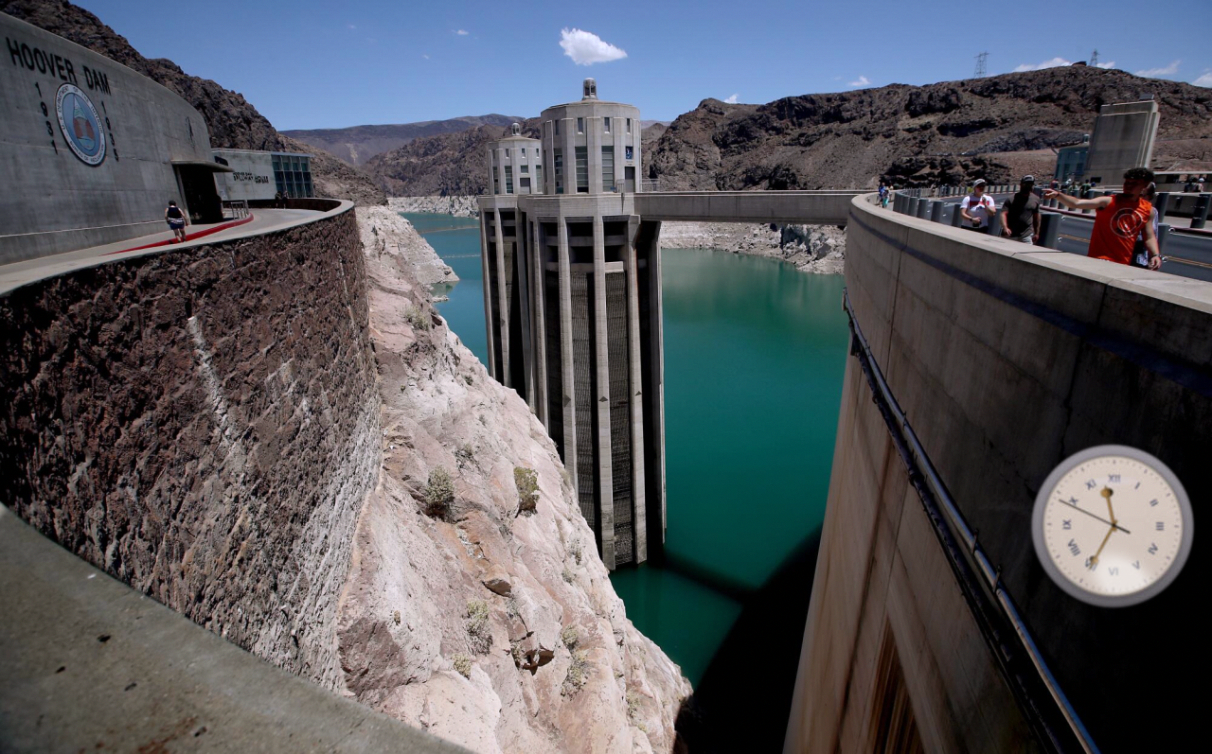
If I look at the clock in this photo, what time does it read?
11:34:49
